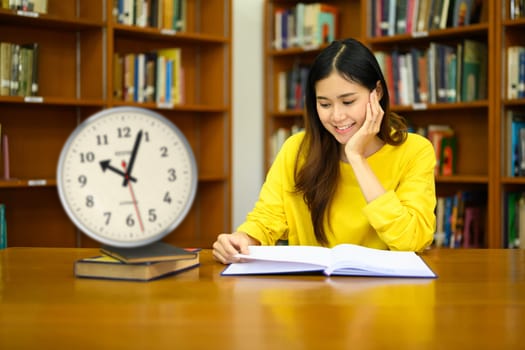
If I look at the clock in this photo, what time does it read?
10:03:28
